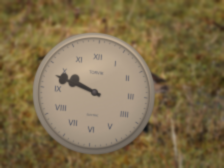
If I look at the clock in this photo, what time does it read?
9:48
